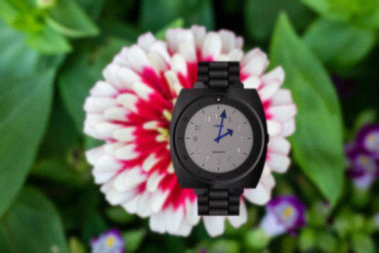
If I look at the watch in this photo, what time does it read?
2:02
